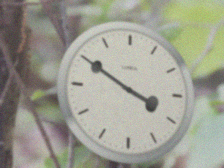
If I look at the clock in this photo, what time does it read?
3:50
